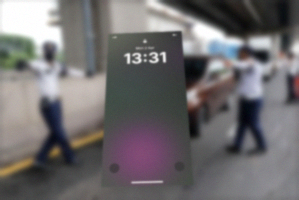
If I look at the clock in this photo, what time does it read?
13:31
